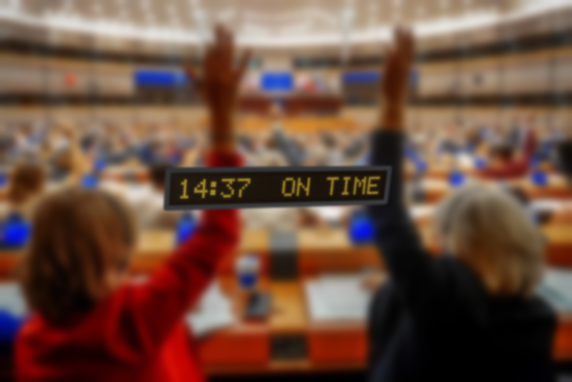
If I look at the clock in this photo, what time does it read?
14:37
